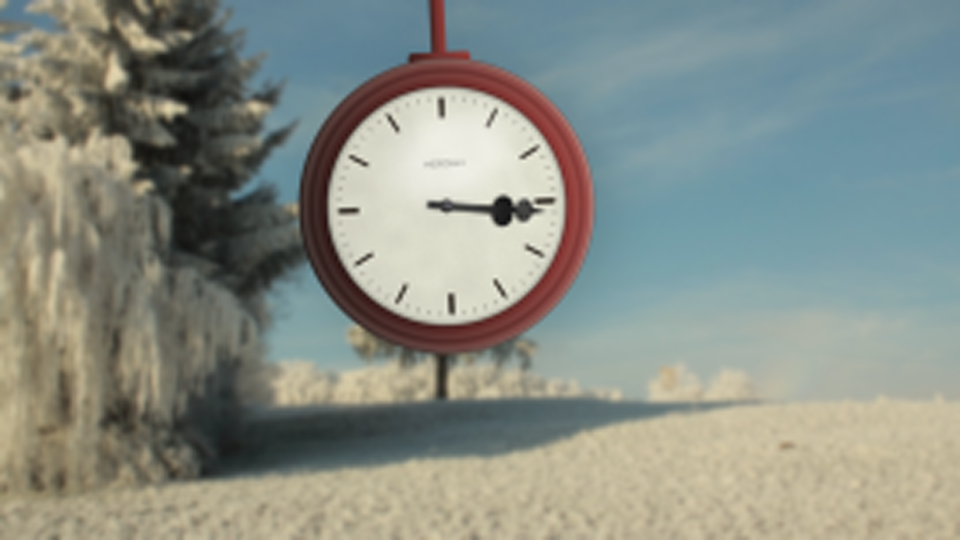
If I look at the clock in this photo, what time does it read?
3:16
